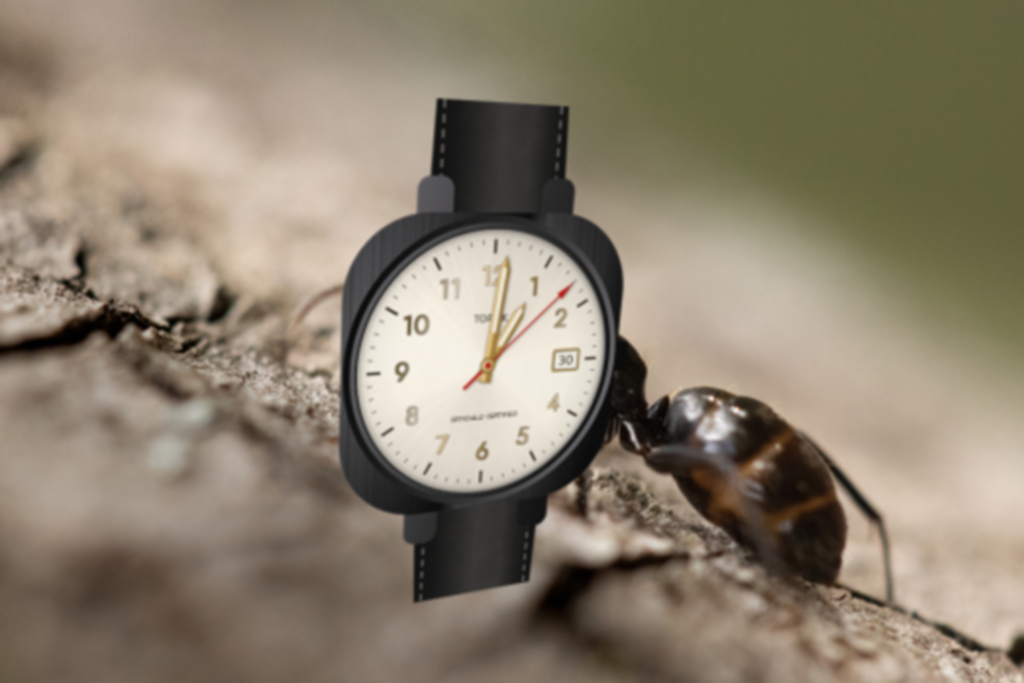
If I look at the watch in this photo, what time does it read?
1:01:08
